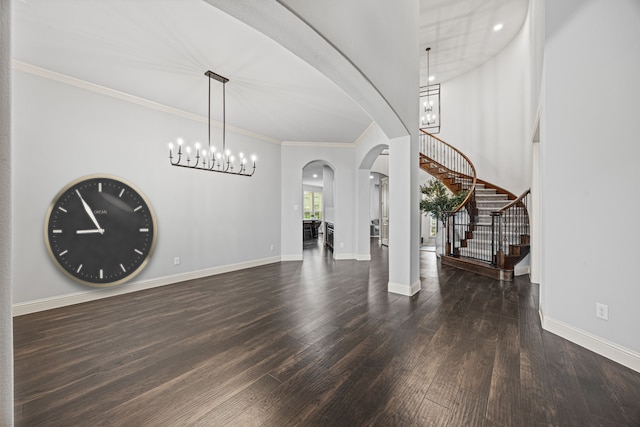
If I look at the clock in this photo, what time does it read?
8:55
